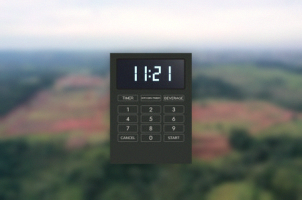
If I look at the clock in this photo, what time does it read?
11:21
